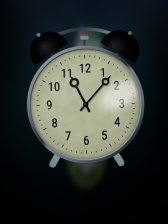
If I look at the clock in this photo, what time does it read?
11:07
